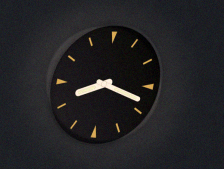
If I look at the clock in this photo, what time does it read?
8:18
